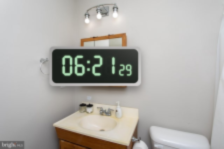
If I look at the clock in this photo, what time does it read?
6:21:29
